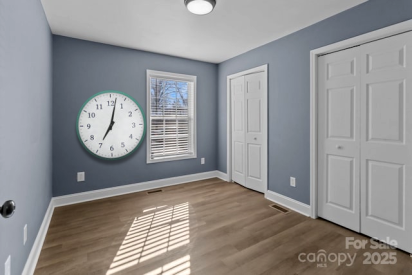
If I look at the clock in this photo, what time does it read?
7:02
